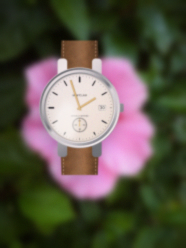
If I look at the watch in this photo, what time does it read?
1:57
